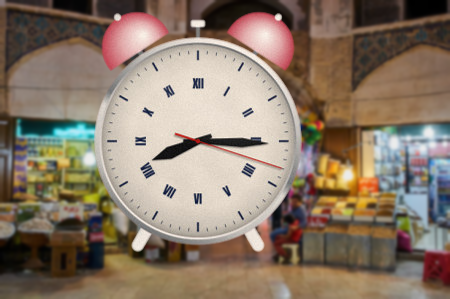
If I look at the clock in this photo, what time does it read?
8:15:18
